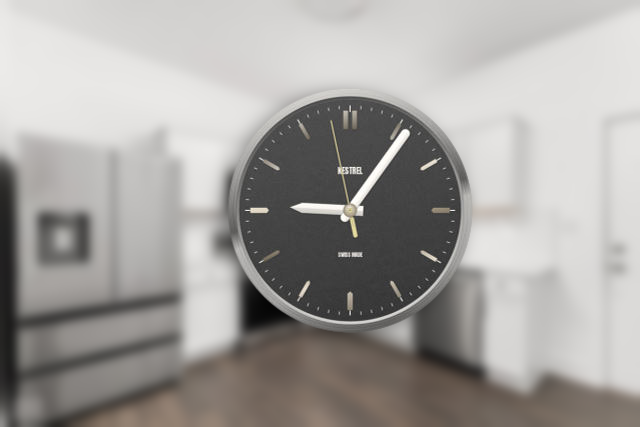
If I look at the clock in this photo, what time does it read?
9:05:58
